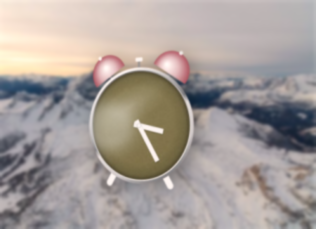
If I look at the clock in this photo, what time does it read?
3:25
